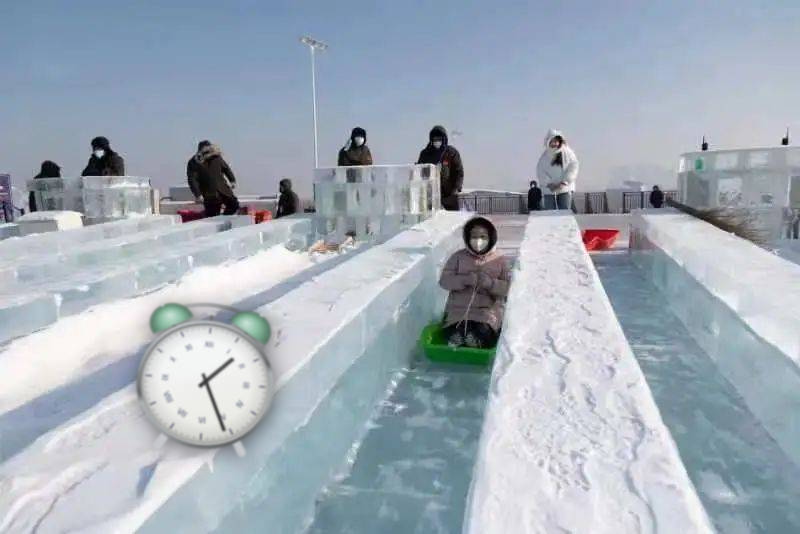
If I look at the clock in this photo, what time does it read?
1:26
